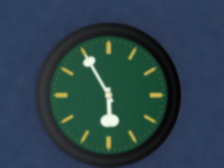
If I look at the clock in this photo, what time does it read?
5:55
